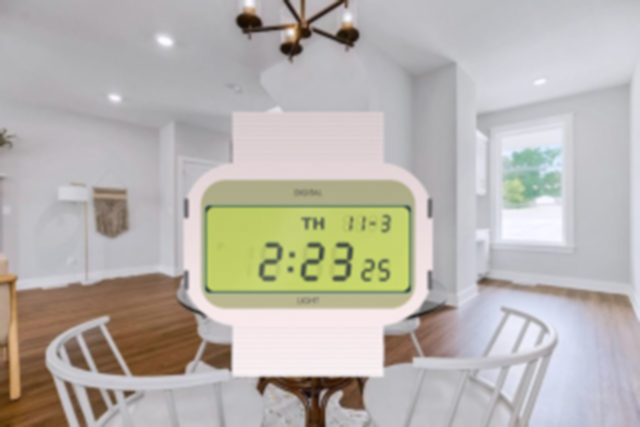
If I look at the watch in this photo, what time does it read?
2:23:25
